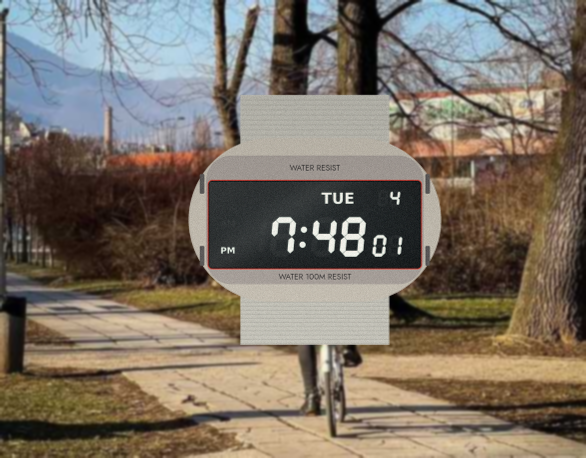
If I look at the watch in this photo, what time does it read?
7:48:01
